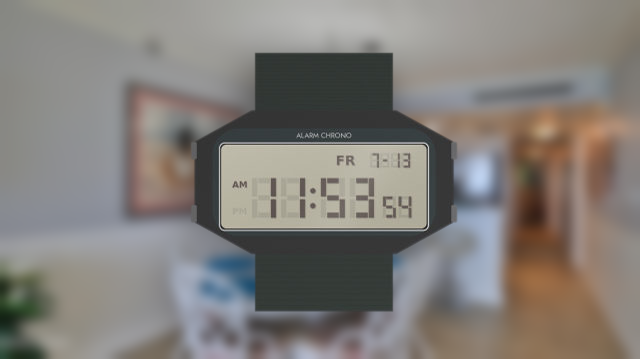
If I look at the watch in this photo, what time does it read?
11:53:54
